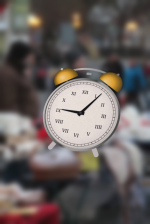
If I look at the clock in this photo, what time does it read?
9:06
